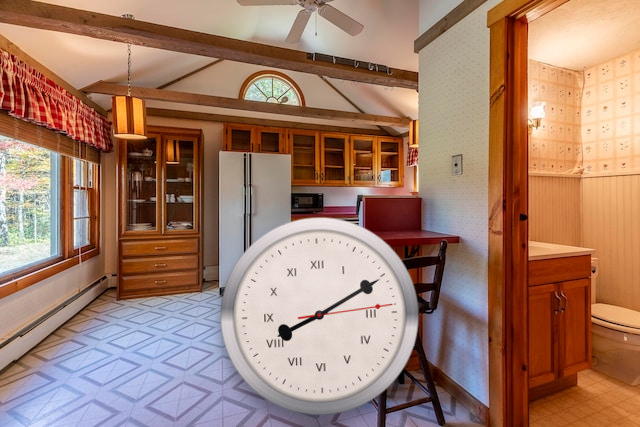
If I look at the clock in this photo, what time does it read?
8:10:14
